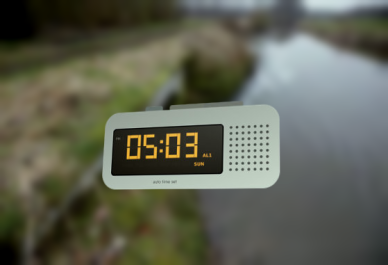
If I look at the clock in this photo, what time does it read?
5:03
